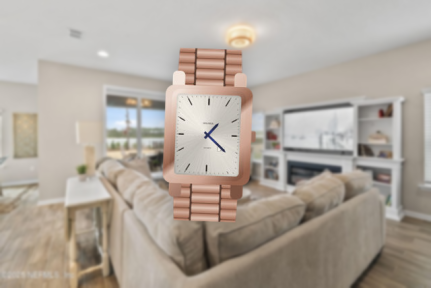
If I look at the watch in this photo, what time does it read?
1:22
